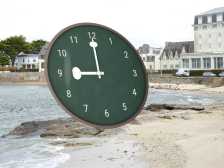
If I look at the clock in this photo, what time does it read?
9:00
